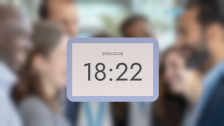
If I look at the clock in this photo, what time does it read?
18:22
